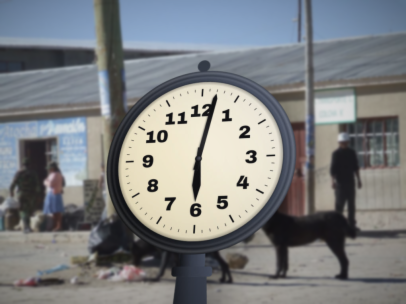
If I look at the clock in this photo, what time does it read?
6:02
